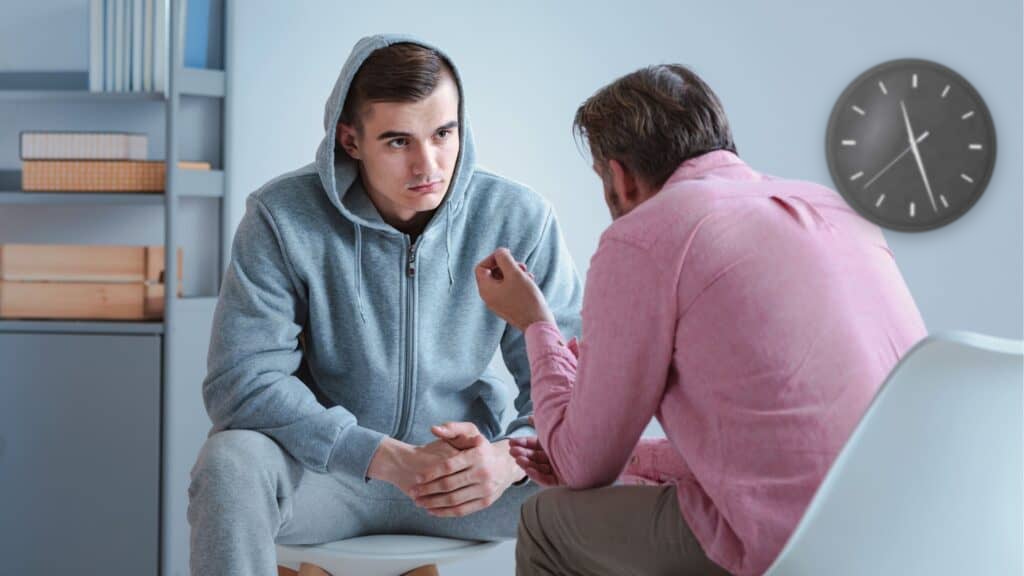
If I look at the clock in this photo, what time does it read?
11:26:38
